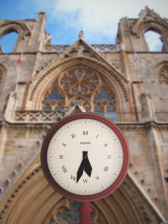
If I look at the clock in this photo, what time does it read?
5:33
